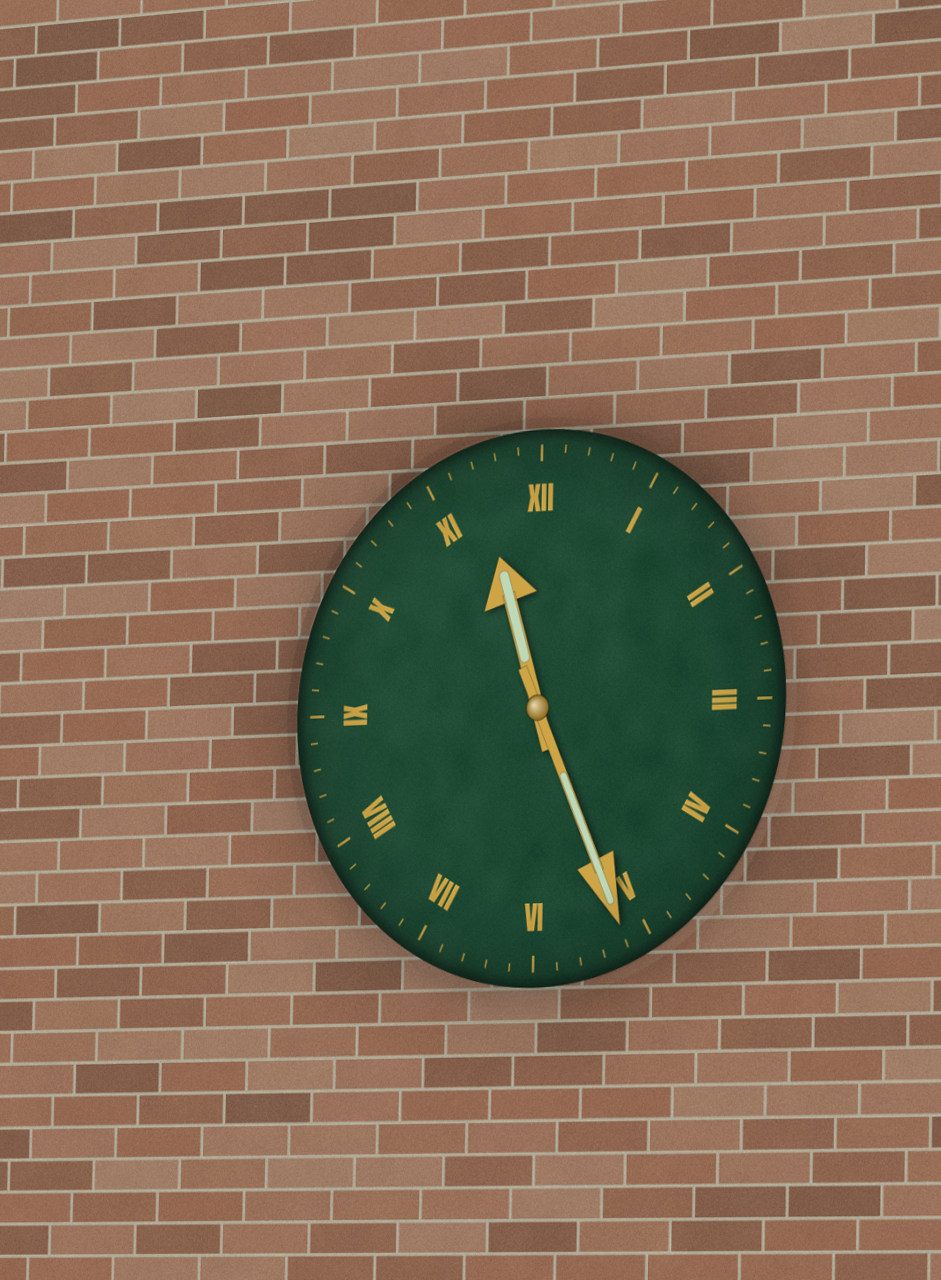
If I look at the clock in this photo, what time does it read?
11:26
